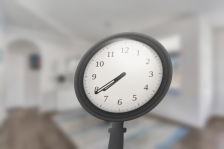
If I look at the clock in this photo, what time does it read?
7:39
